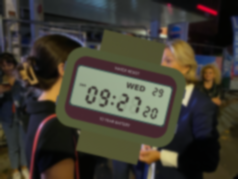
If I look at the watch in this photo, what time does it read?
9:27:20
